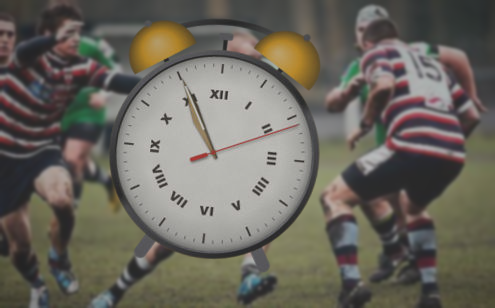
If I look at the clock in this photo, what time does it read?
10:55:11
